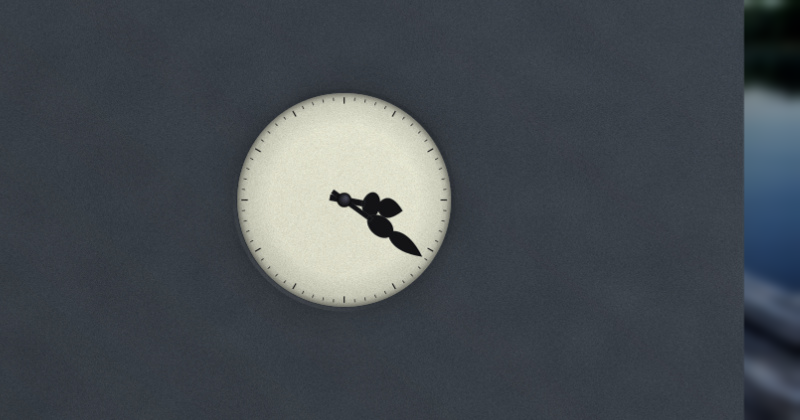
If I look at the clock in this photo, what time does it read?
3:21
